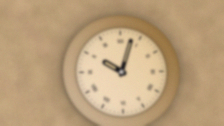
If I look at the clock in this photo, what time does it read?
10:03
